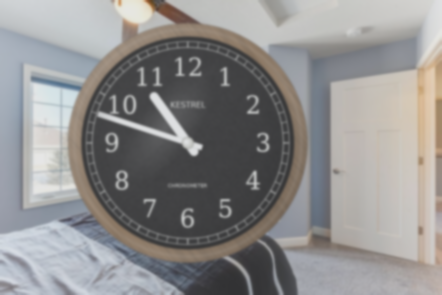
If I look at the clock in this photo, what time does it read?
10:48
